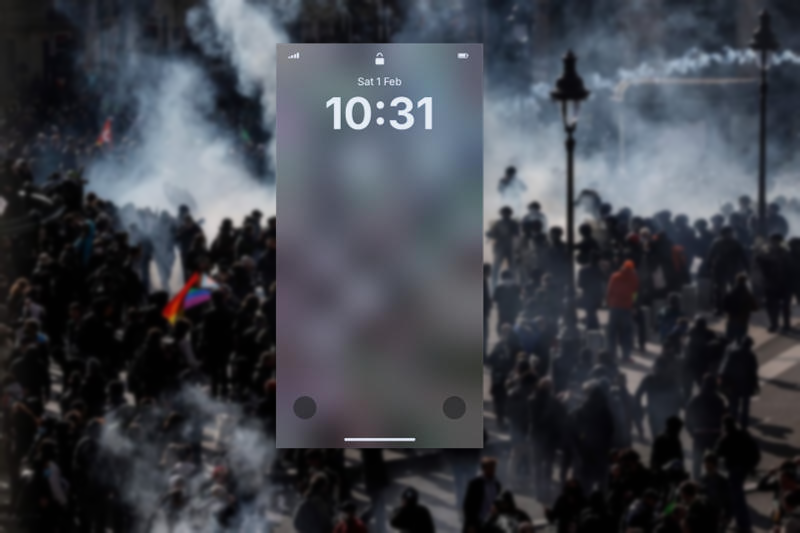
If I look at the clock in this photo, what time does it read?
10:31
